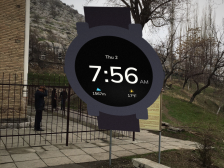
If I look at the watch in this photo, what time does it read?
7:56
